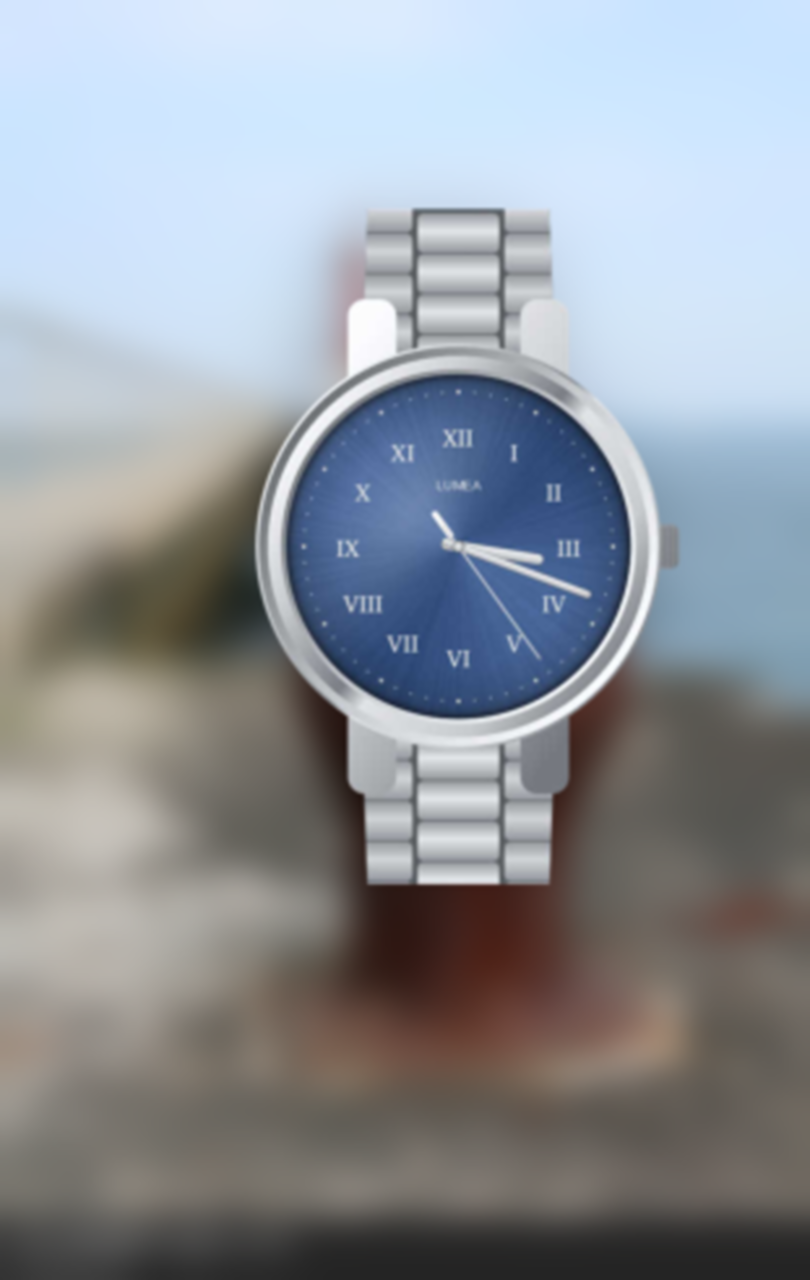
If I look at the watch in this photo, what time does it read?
3:18:24
